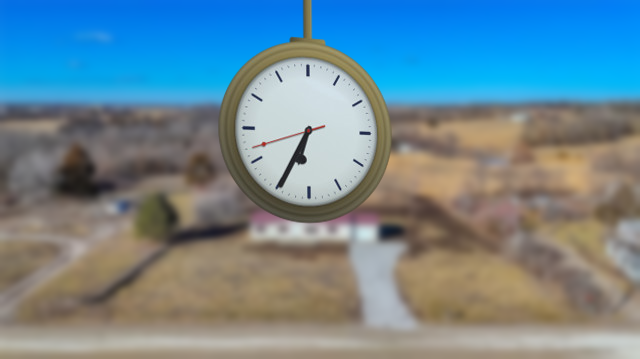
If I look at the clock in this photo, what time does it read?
6:34:42
